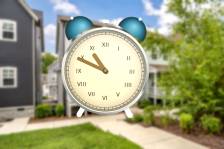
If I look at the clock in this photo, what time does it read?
10:49
